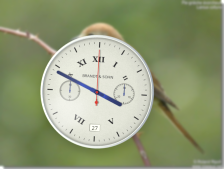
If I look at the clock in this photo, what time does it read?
3:49
